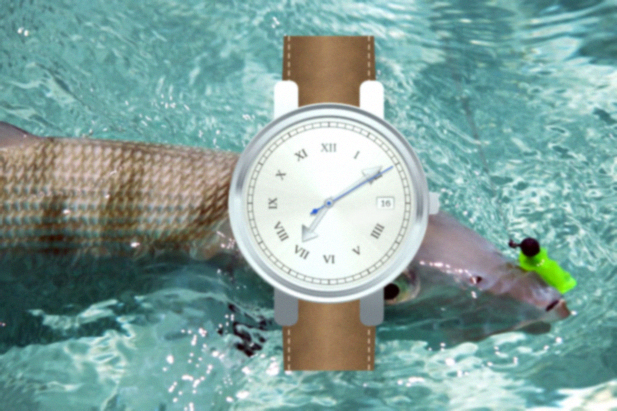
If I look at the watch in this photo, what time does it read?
7:09:10
